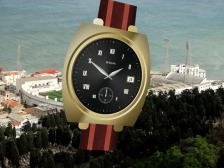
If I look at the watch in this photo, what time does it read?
1:50
